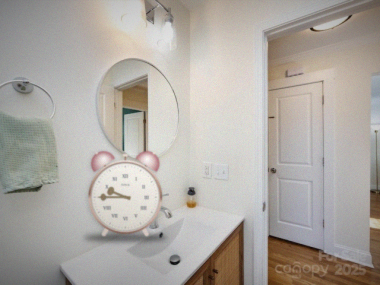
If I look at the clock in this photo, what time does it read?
9:45
